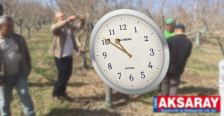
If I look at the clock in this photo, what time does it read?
10:51
